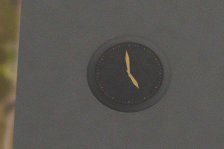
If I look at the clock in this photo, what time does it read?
4:59
